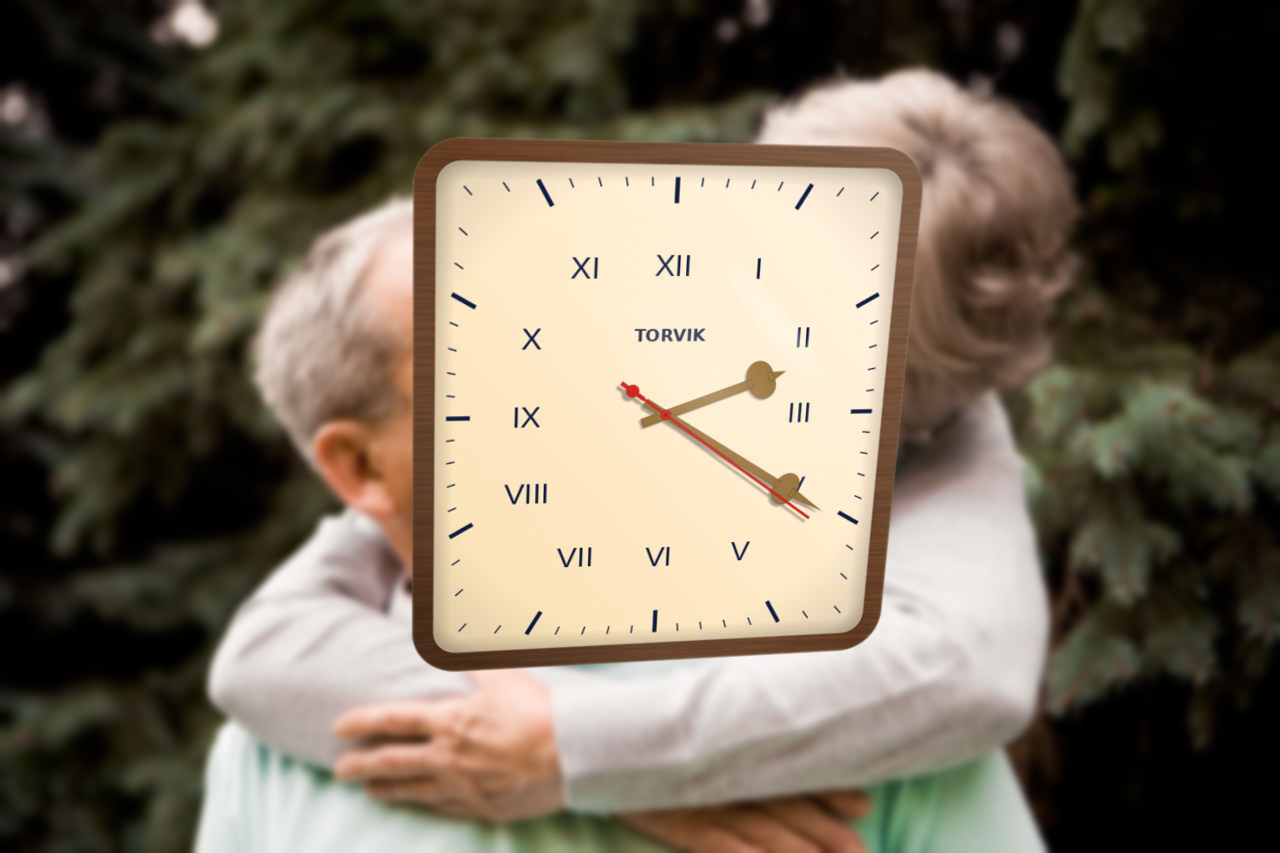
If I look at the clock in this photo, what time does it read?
2:20:21
